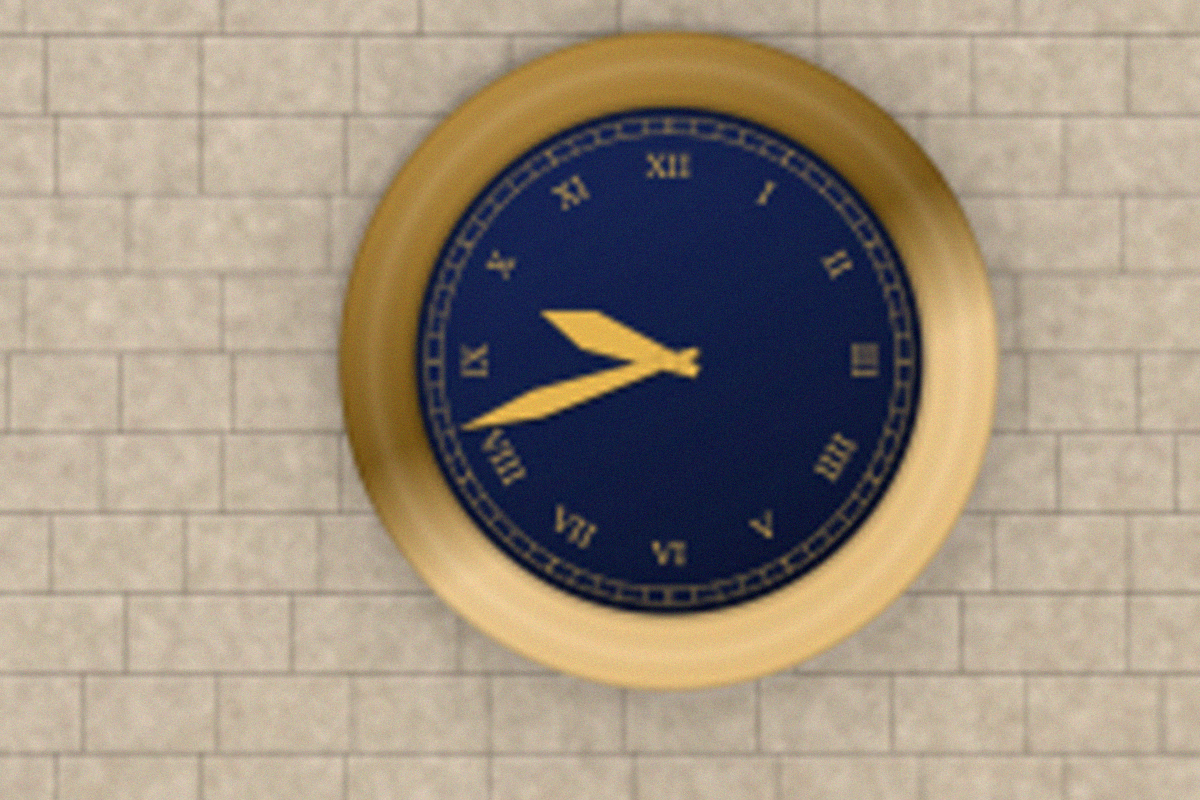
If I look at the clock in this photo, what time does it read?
9:42
